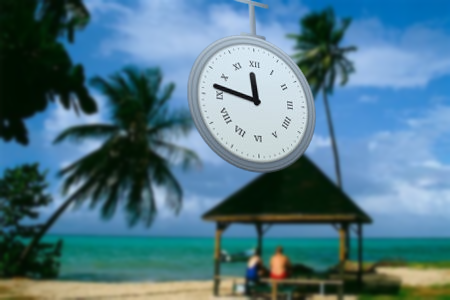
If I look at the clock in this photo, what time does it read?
11:47
